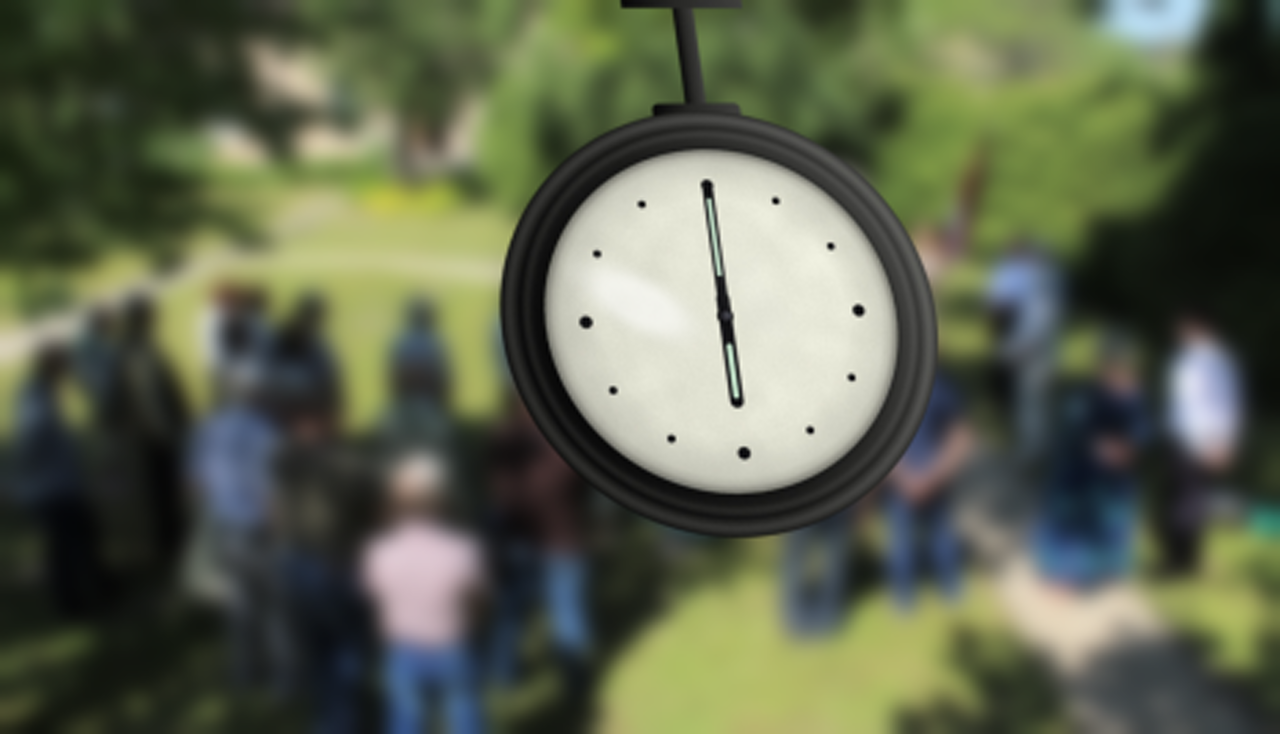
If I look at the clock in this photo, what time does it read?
6:00
